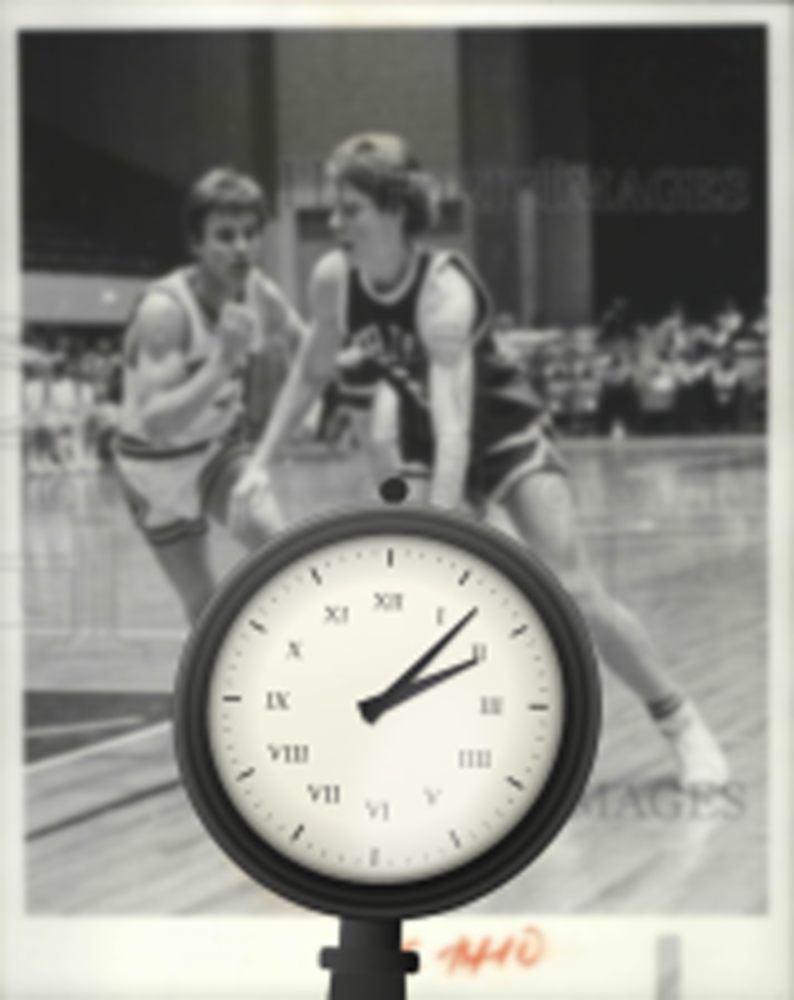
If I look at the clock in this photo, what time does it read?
2:07
